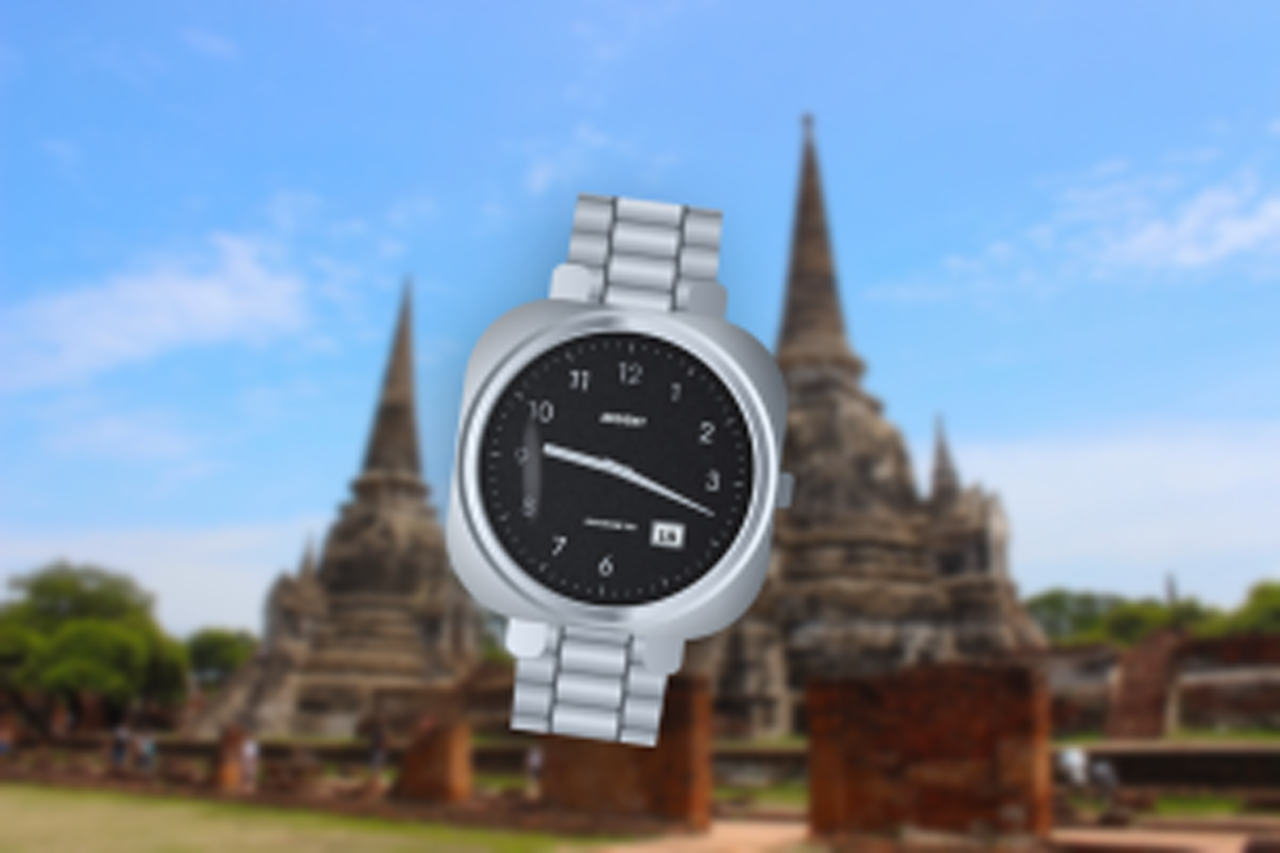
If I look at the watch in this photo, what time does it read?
9:18
